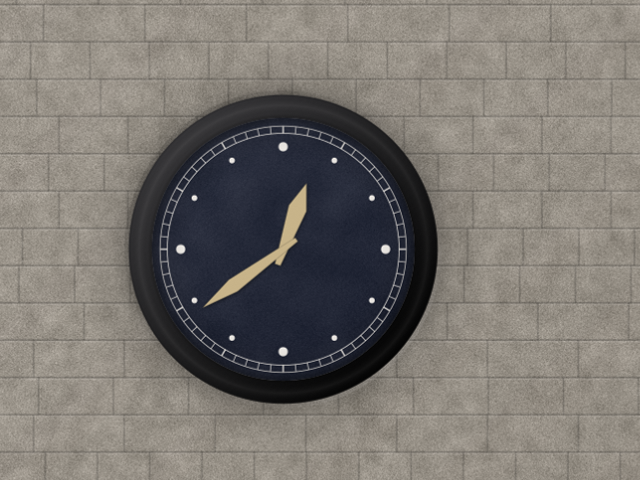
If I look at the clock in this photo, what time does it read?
12:39
